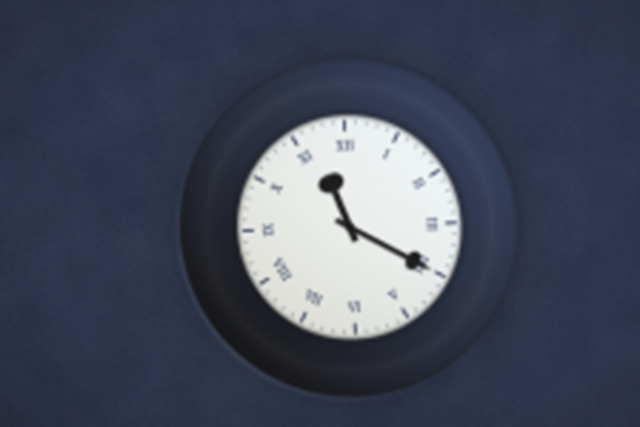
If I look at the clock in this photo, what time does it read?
11:20
